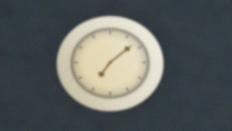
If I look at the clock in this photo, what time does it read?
7:08
